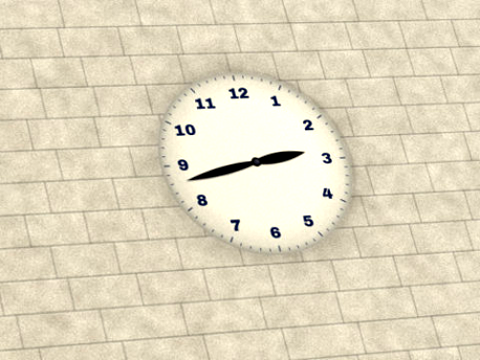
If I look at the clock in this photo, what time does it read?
2:43
